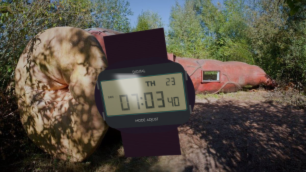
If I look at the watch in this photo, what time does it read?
7:03:40
